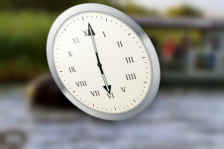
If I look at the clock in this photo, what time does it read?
6:01
